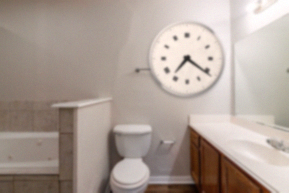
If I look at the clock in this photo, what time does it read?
7:21
